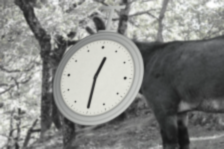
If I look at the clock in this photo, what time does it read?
12:30
